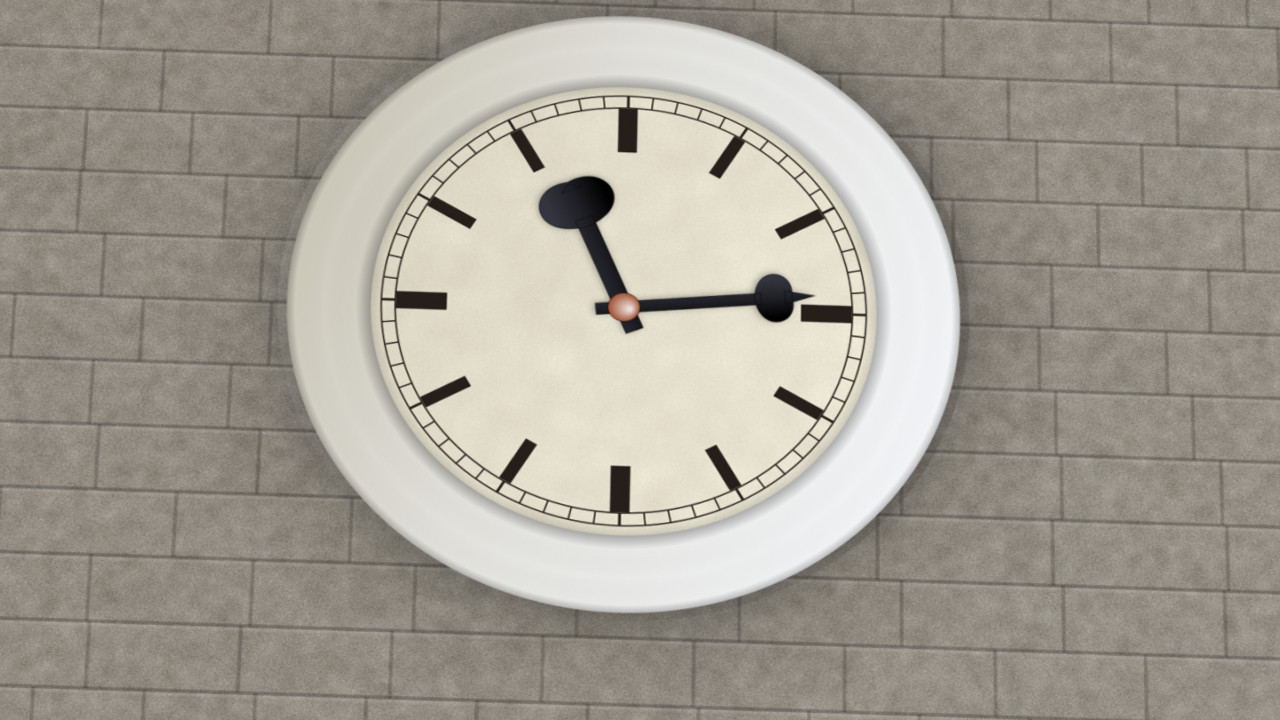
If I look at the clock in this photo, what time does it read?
11:14
